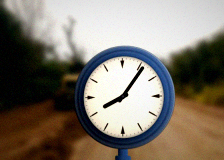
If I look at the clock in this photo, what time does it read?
8:06
